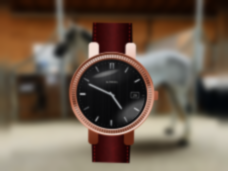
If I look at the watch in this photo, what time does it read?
4:49
